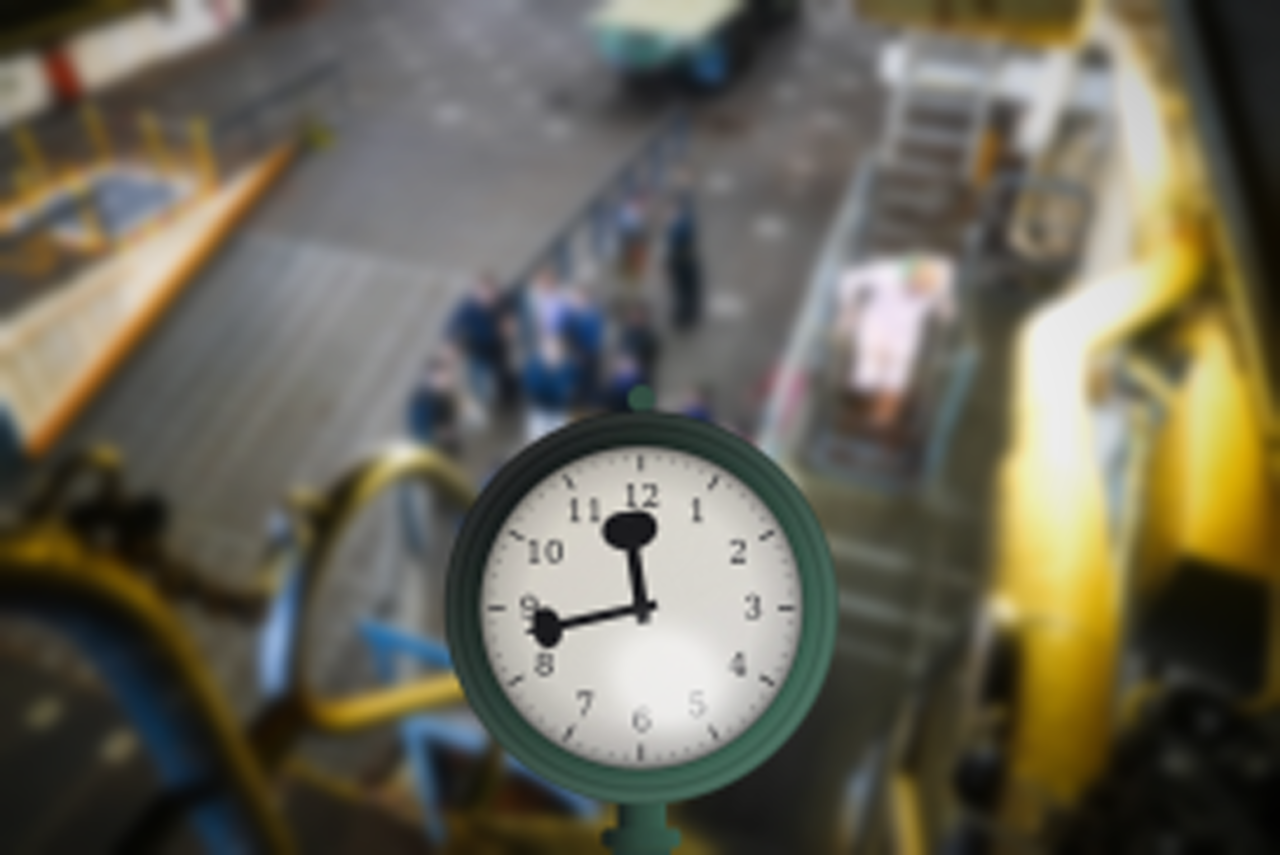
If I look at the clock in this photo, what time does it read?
11:43
